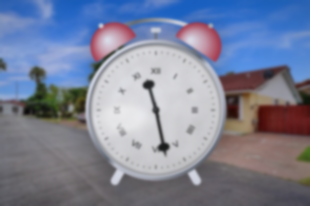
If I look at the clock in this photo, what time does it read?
11:28
